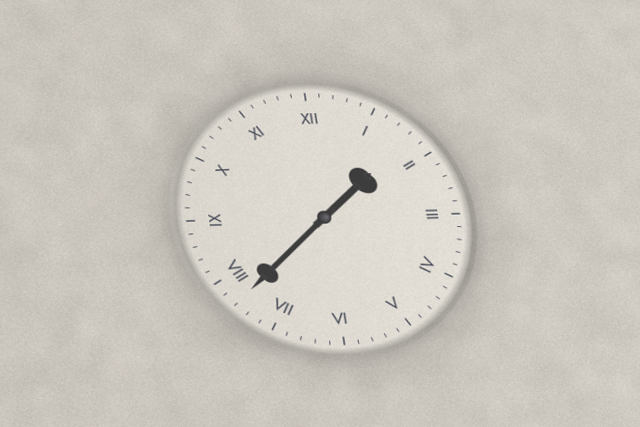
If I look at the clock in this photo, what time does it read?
1:38
